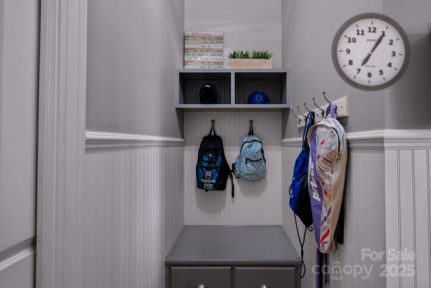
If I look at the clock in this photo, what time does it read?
7:05
